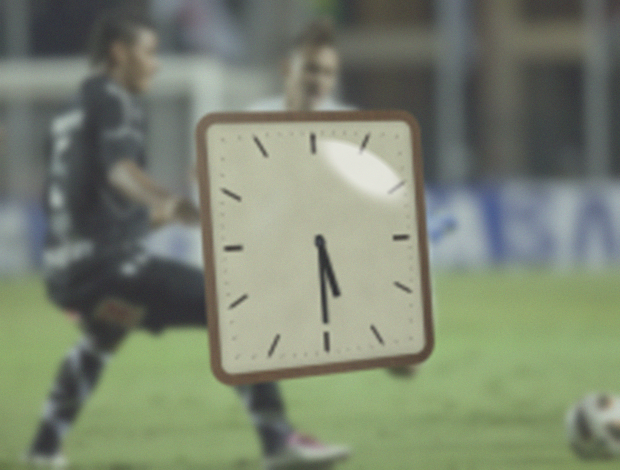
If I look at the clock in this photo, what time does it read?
5:30
